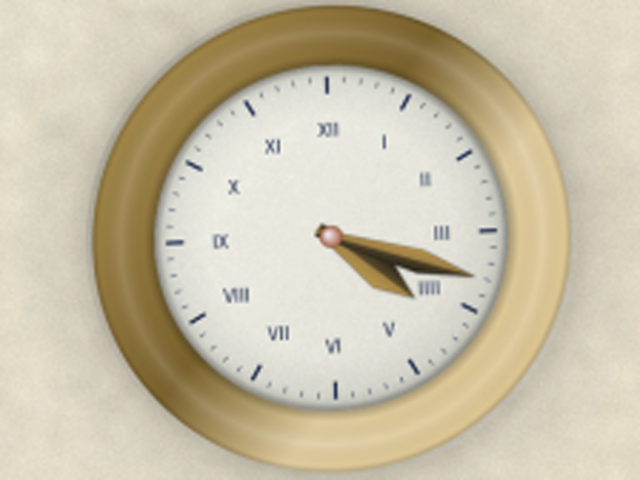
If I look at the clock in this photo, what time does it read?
4:18
